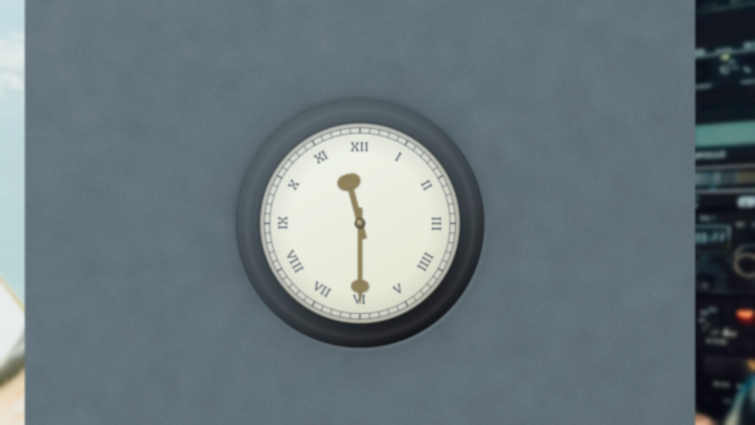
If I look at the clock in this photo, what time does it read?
11:30
